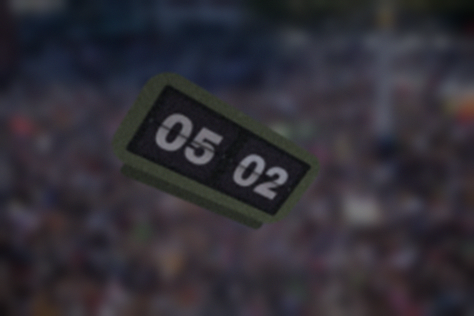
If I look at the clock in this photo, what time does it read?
5:02
